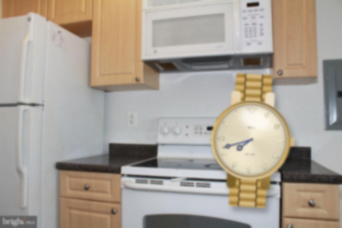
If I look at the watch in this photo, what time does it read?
7:42
